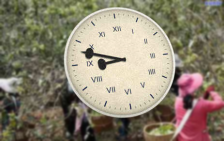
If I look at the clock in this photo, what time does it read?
8:48
